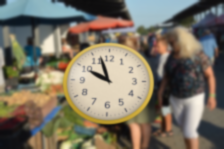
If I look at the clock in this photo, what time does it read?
9:57
